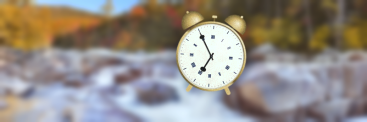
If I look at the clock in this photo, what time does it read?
6:55
